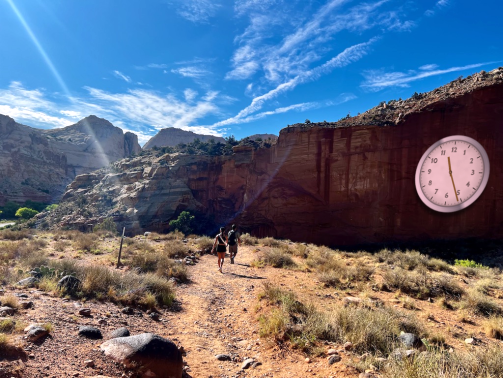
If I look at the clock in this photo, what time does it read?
11:26
